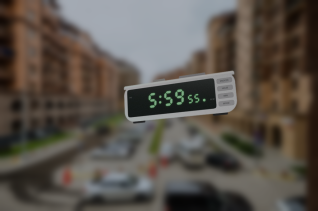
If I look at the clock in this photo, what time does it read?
5:59:55
